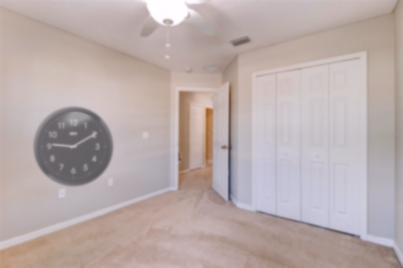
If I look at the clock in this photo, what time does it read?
9:10
